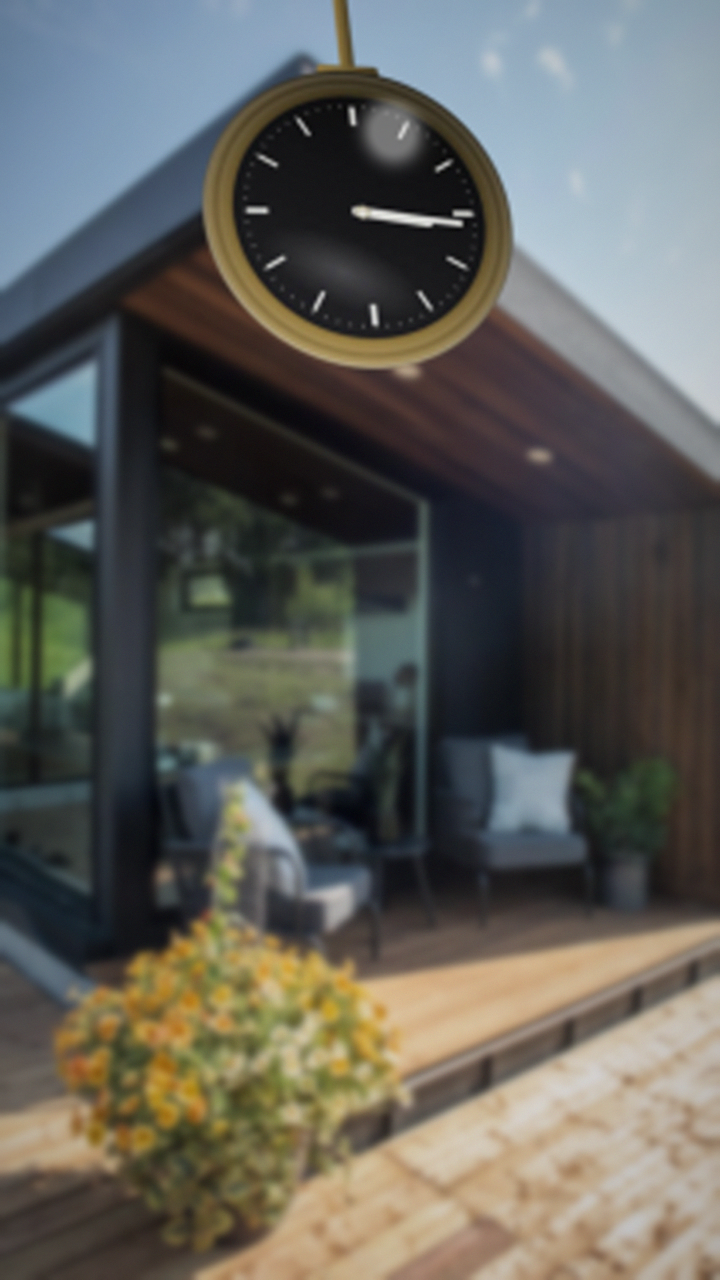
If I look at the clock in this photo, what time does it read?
3:16
